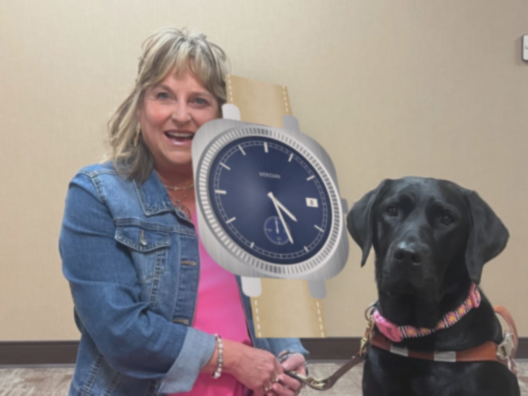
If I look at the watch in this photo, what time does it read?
4:27
